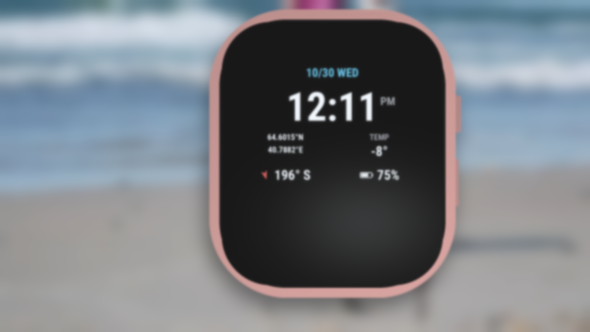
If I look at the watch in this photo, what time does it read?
12:11
